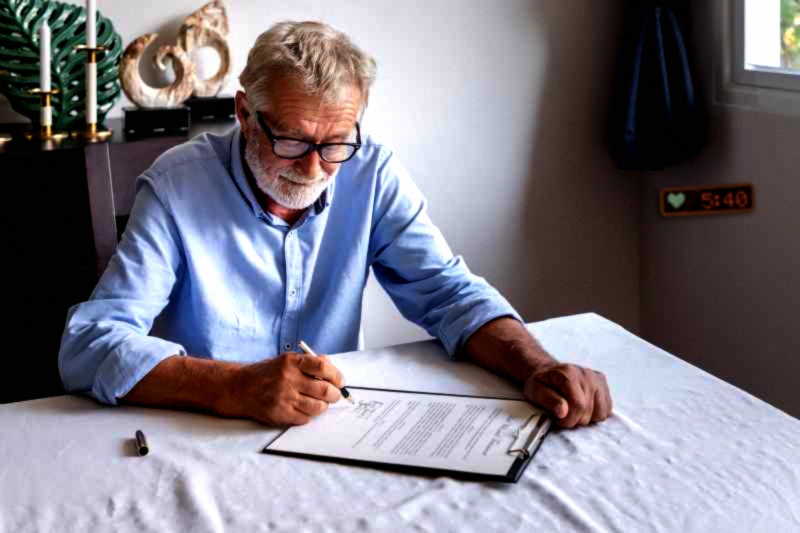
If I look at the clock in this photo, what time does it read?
5:40
